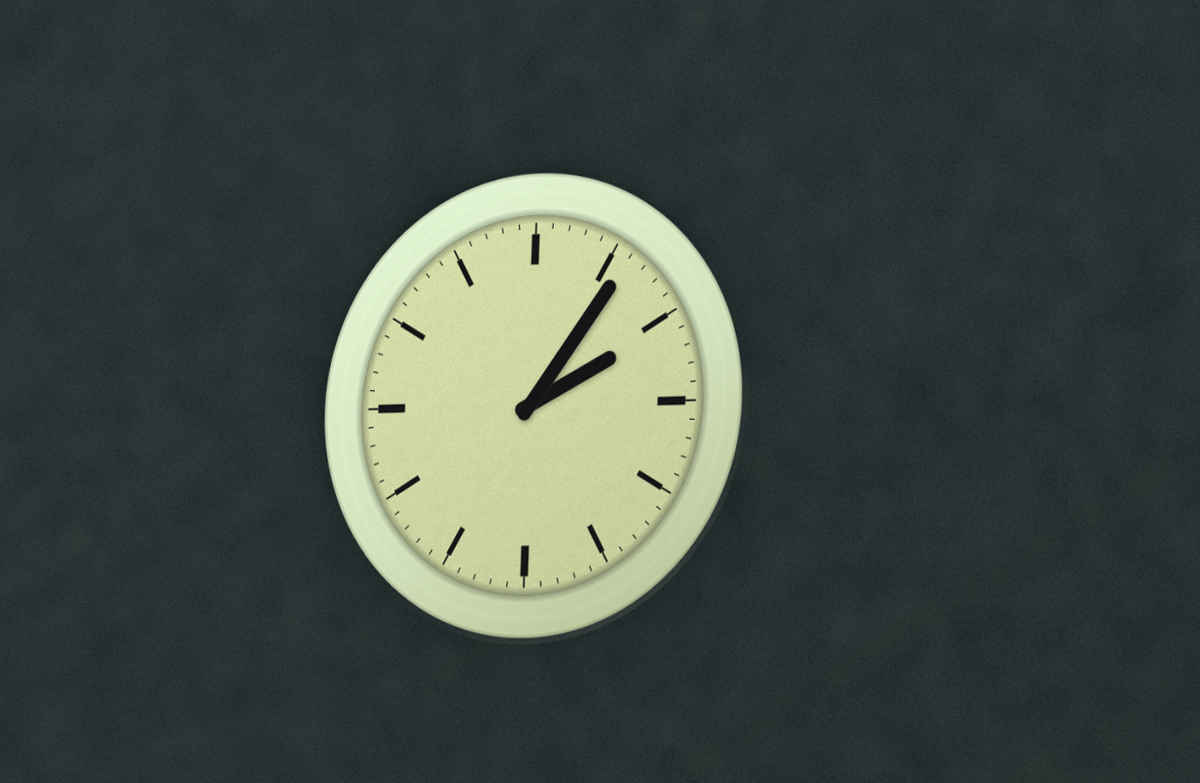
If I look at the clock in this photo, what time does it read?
2:06
